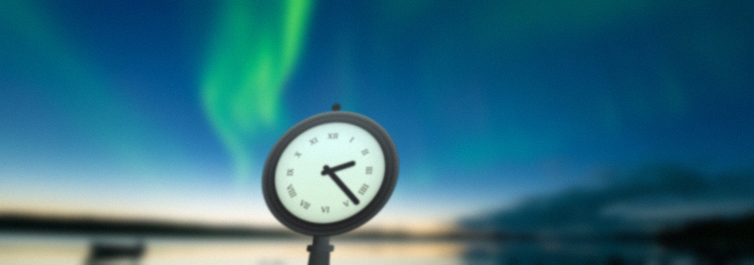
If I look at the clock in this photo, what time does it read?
2:23
